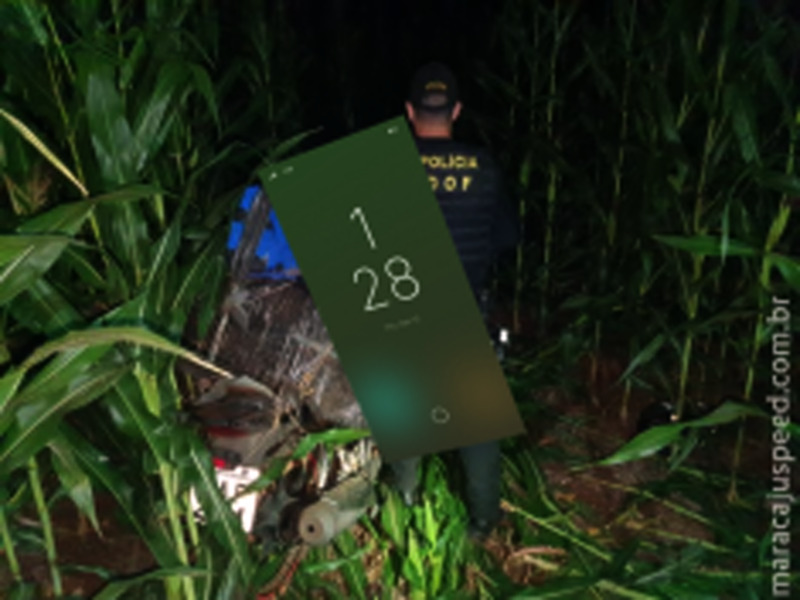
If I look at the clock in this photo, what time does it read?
1:28
